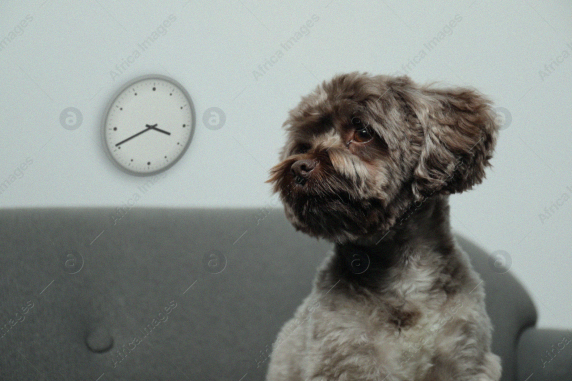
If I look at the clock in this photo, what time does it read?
3:41
